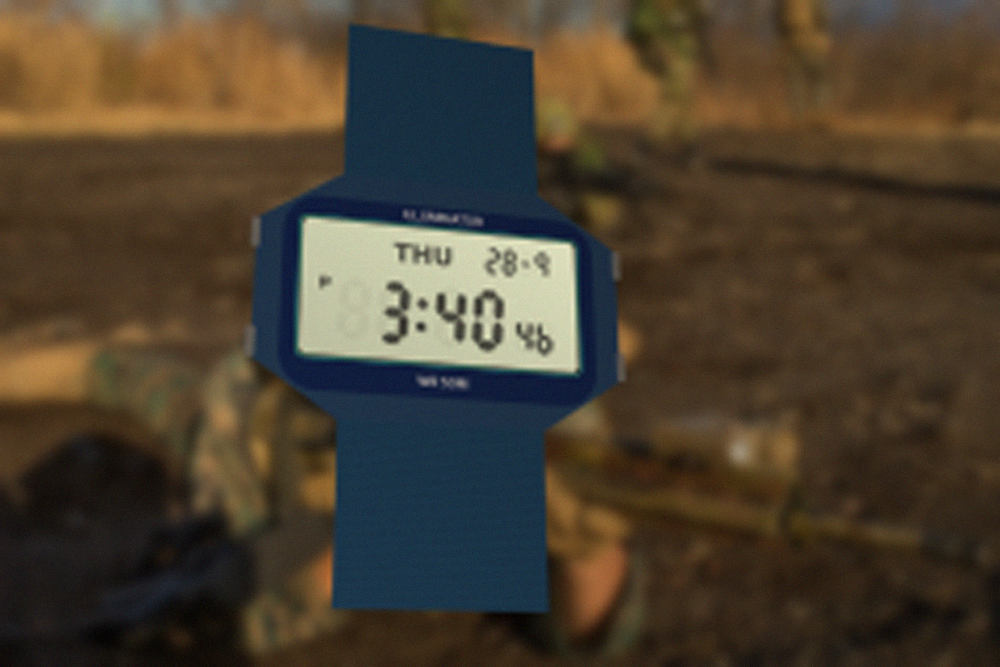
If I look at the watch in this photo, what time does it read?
3:40:46
